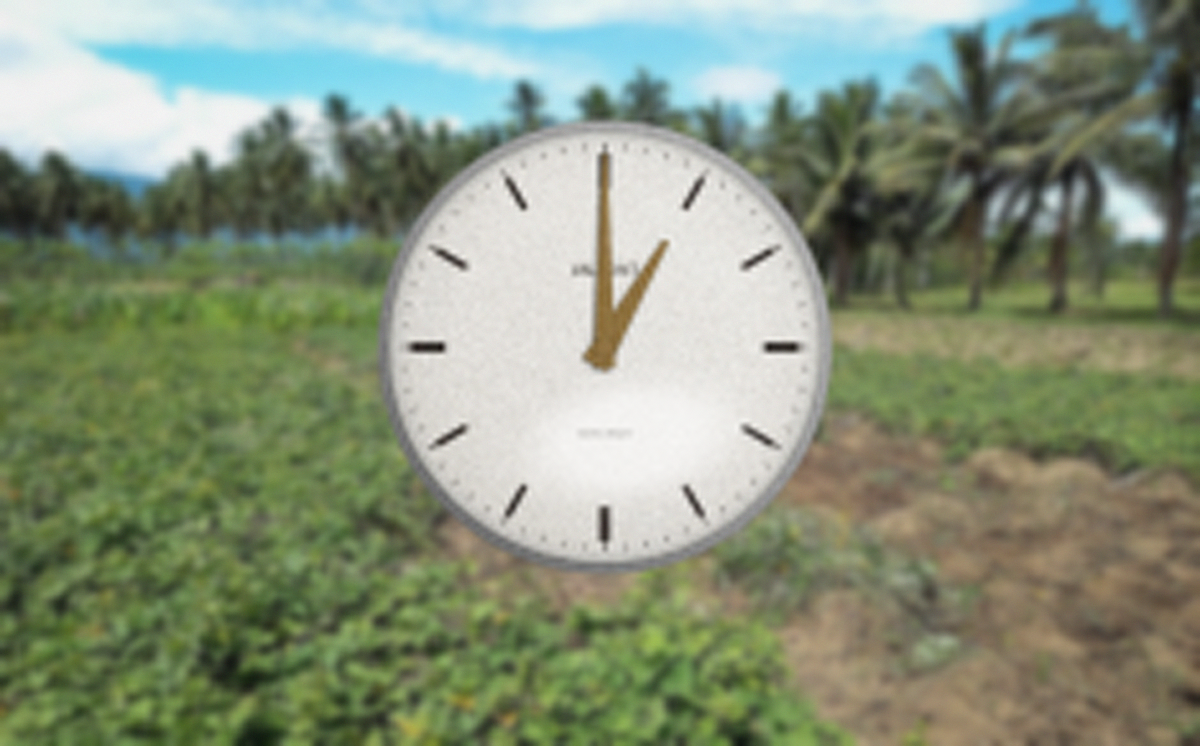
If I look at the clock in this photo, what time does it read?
1:00
